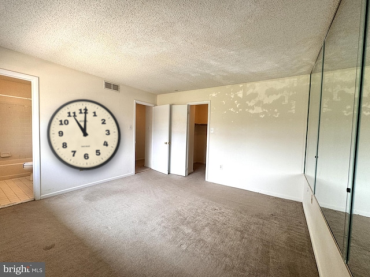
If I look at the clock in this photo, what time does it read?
11:01
